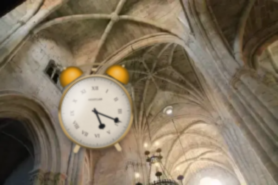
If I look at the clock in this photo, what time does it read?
5:19
